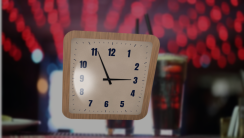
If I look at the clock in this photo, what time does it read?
2:56
